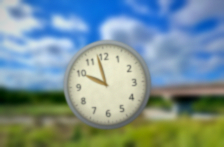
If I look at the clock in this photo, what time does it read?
9:58
